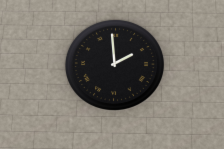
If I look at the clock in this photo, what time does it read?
1:59
